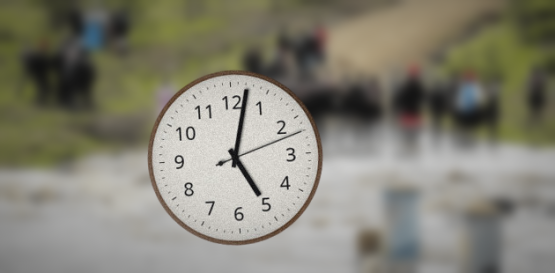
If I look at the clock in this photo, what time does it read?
5:02:12
